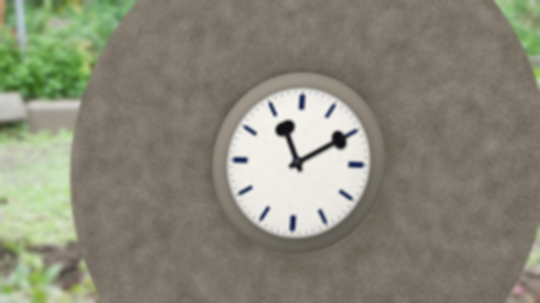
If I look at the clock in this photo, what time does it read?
11:10
